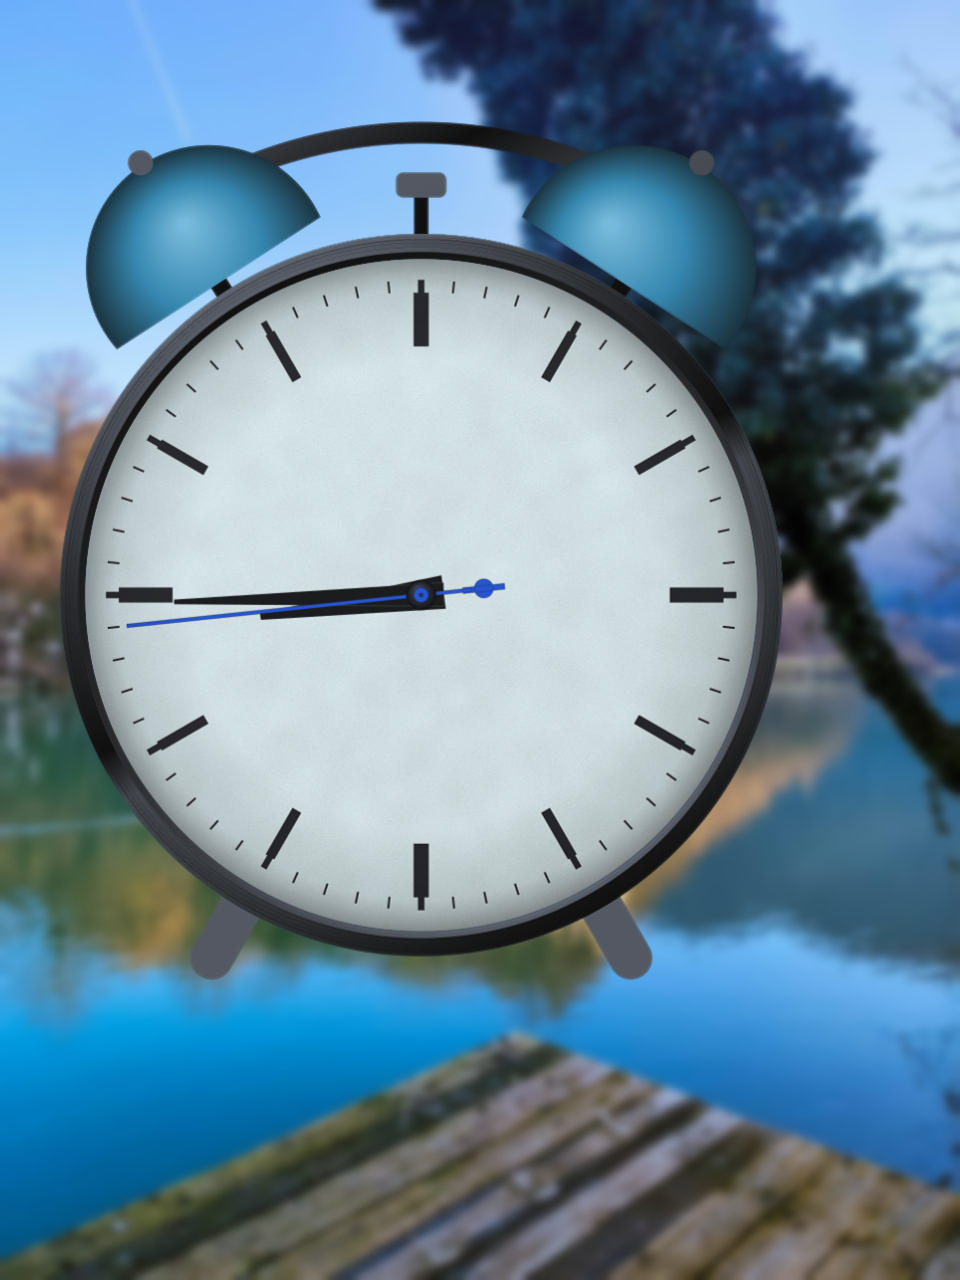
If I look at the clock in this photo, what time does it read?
8:44:44
